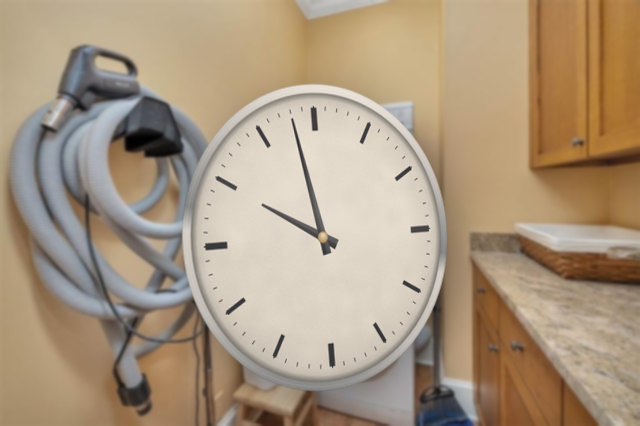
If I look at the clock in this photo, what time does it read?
9:58
